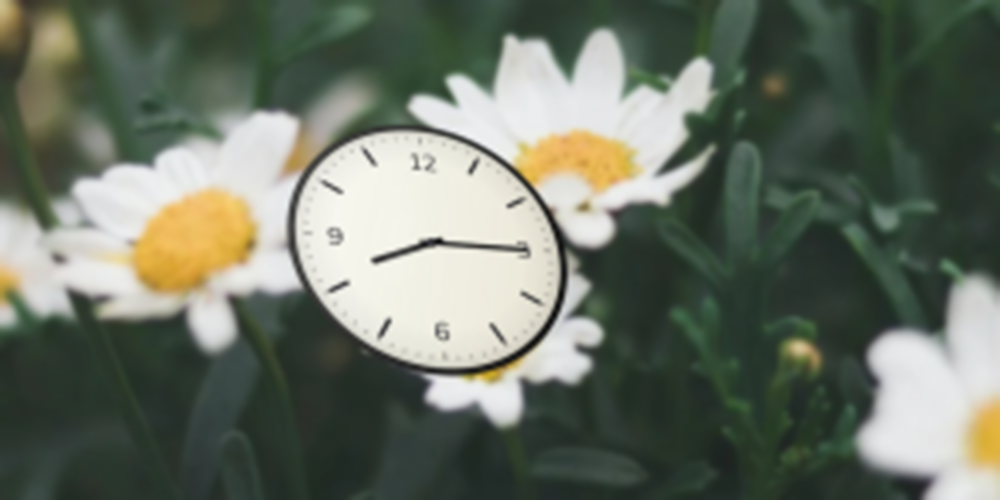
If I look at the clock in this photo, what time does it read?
8:15
